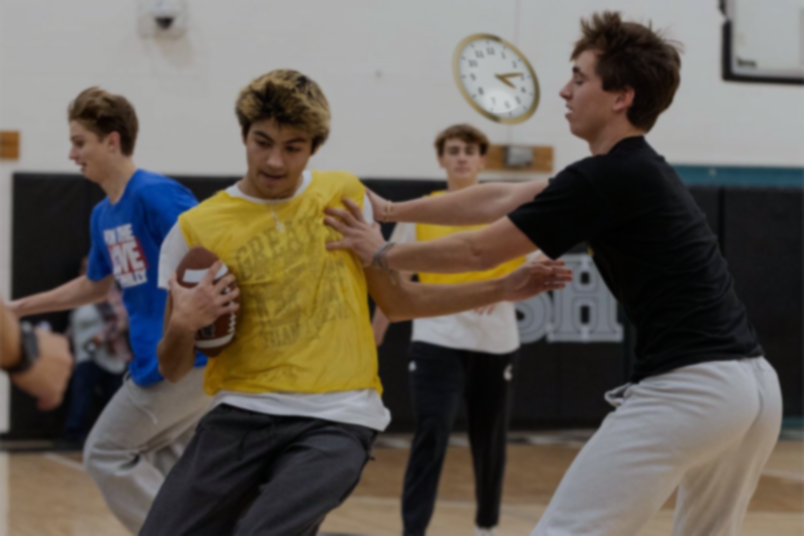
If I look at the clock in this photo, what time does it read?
4:14
